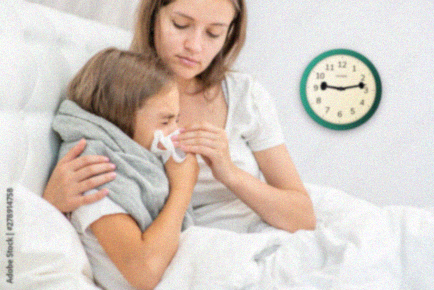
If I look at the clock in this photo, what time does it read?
9:13
